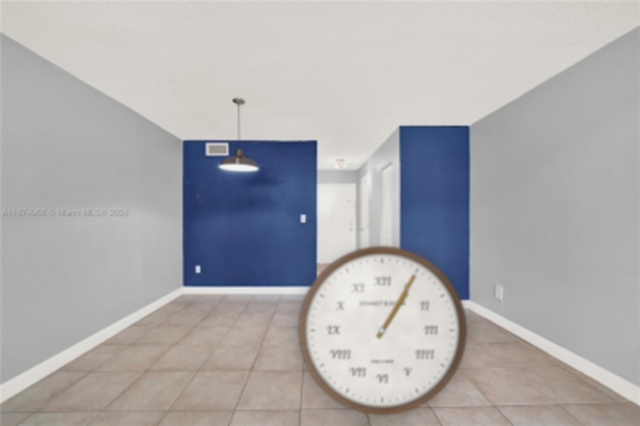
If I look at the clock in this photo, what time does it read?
1:05
